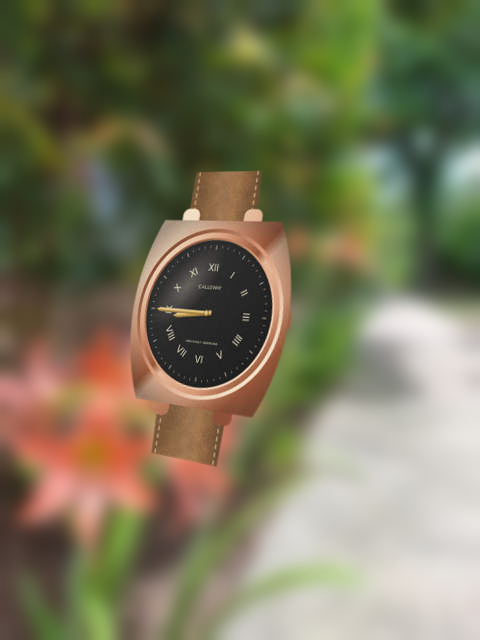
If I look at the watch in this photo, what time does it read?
8:45
